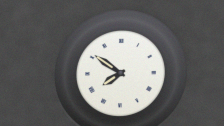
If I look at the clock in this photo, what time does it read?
7:51
